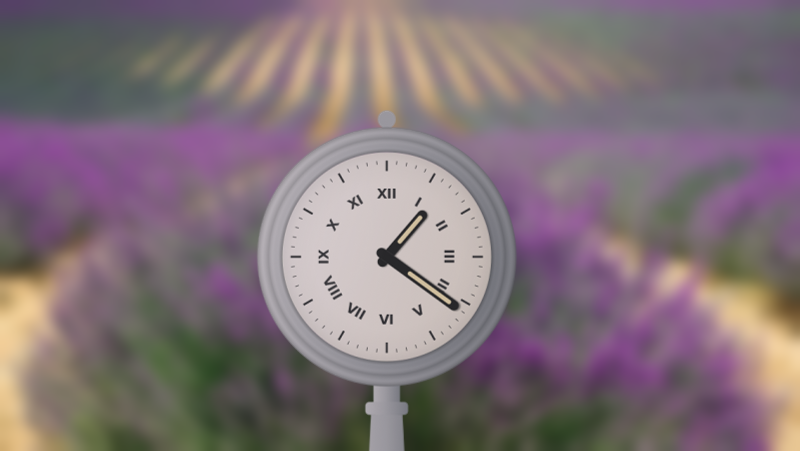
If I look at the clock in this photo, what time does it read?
1:21
